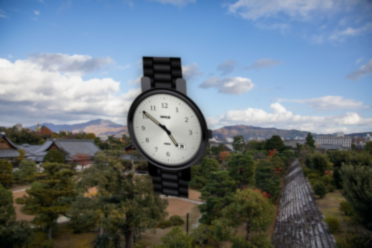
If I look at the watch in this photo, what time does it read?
4:51
